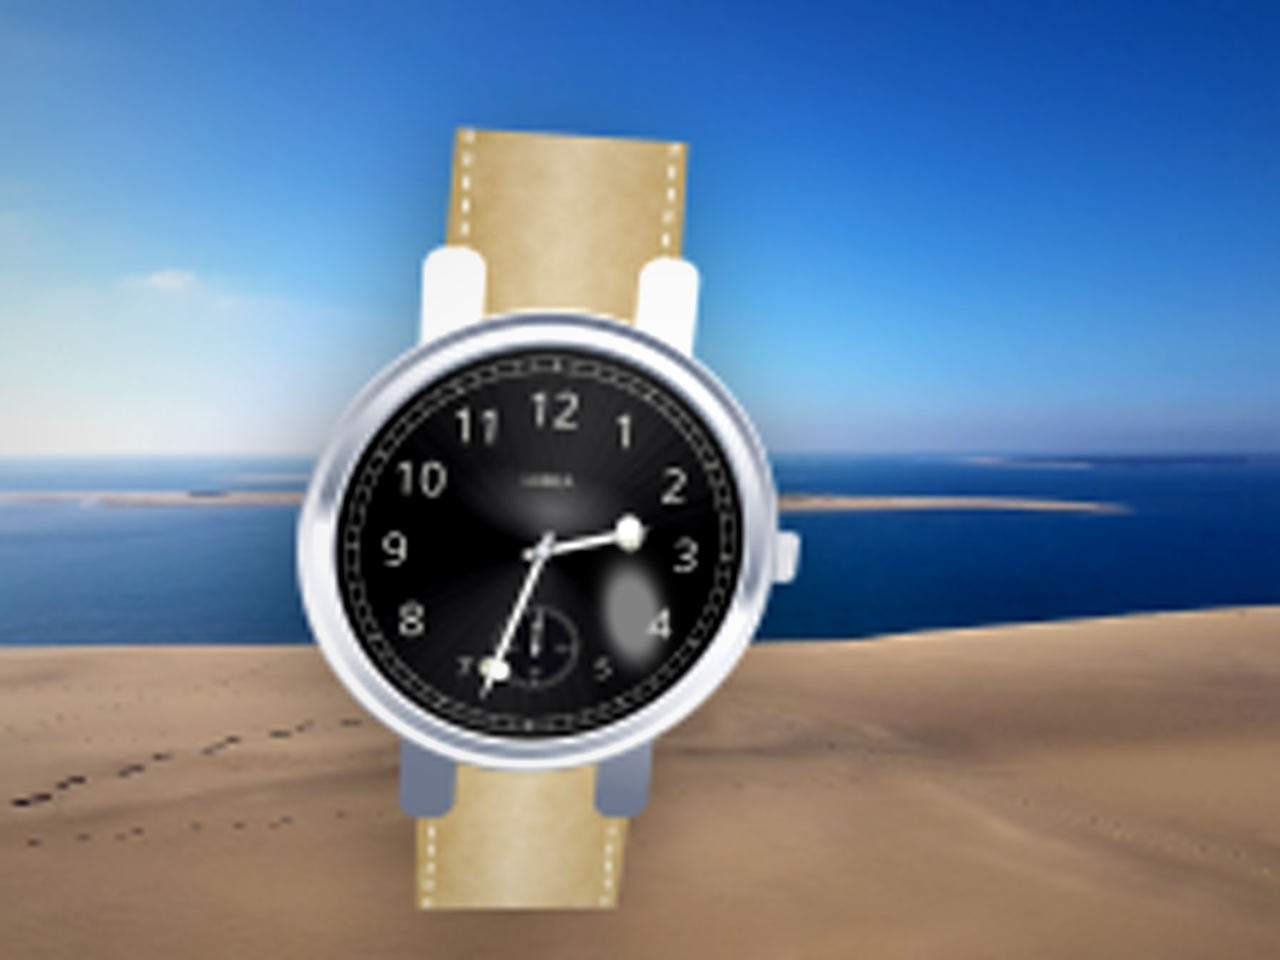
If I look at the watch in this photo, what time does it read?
2:33
